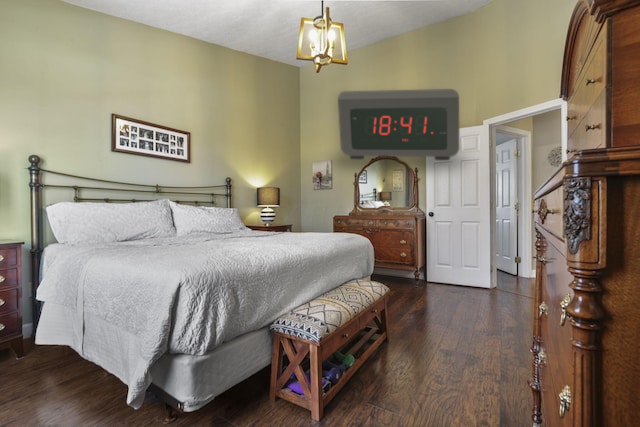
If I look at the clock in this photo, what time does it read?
18:41
